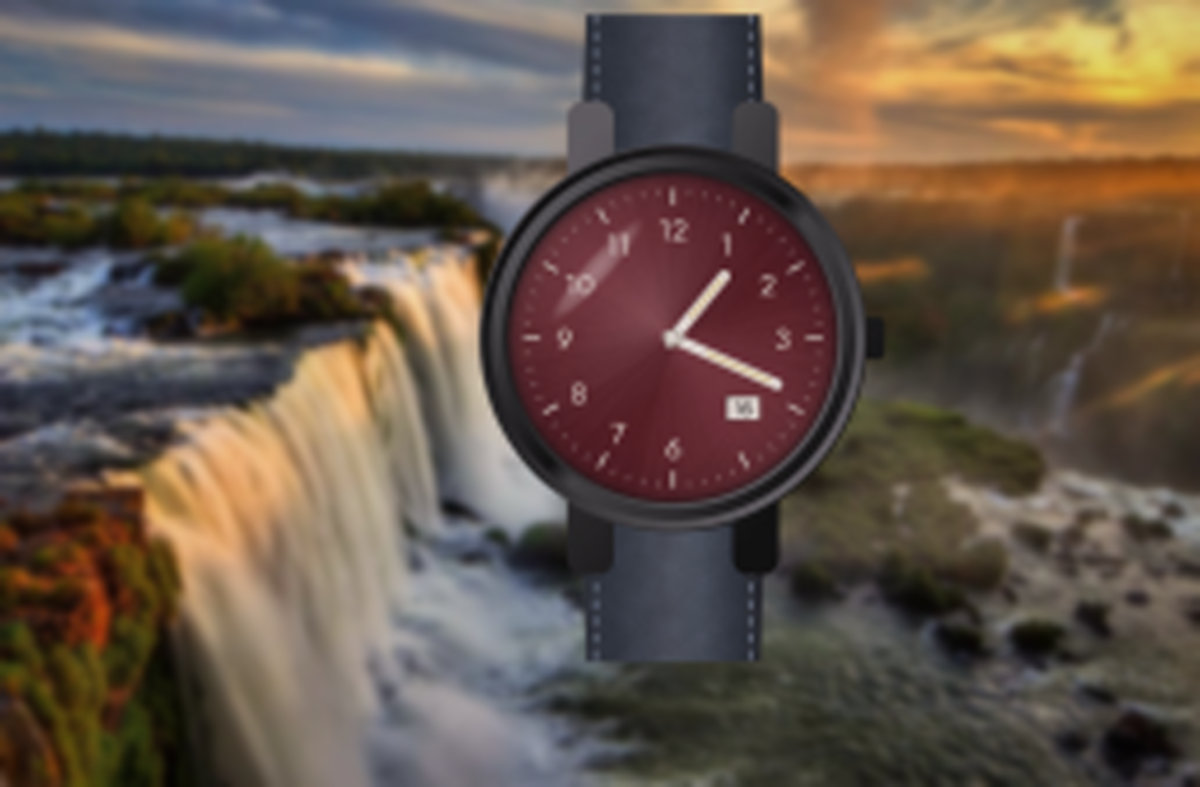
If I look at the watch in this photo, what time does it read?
1:19
